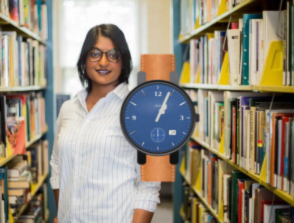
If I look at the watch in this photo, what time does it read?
1:04
